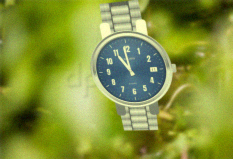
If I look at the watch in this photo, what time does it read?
10:59
